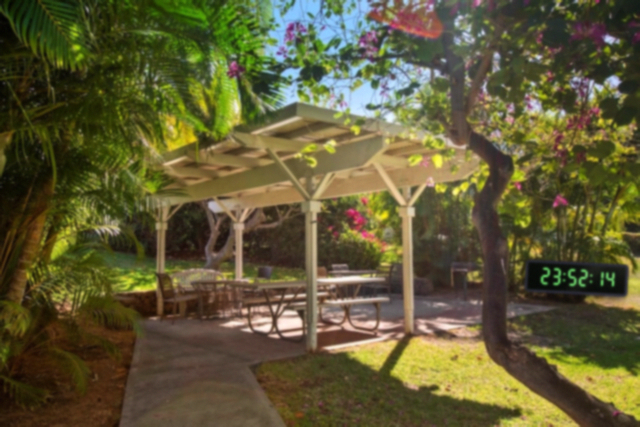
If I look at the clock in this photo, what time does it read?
23:52:14
